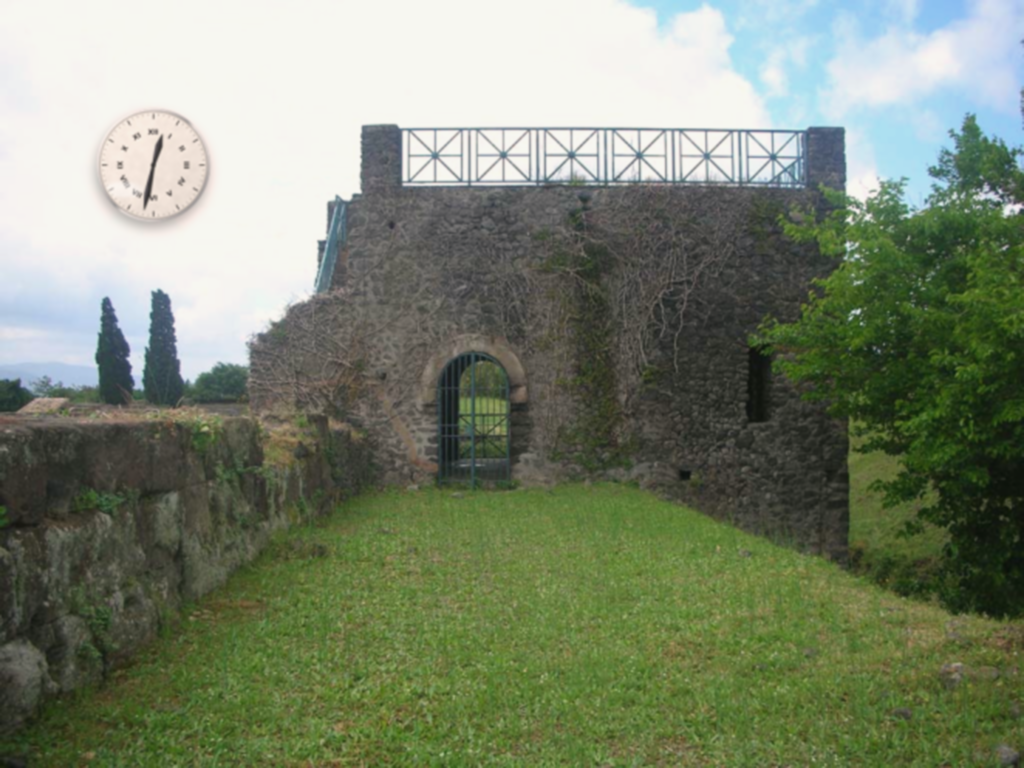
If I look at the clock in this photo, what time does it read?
12:32
